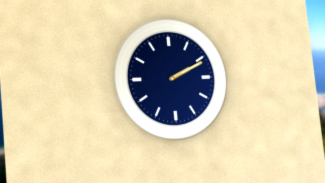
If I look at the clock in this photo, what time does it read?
2:11
